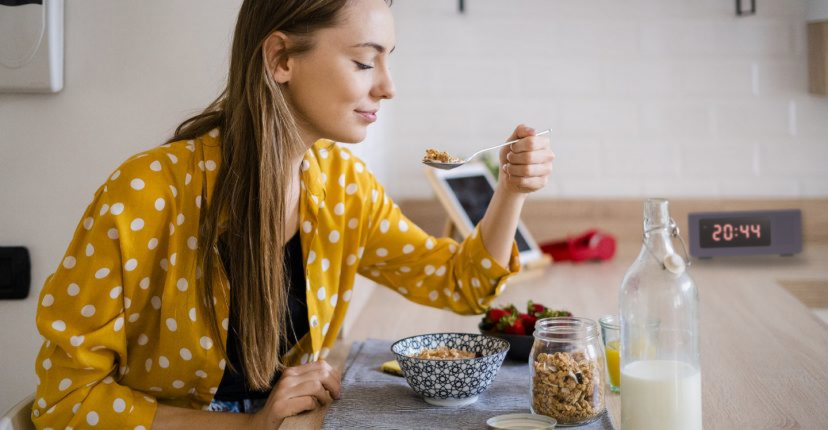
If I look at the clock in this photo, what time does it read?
20:44
